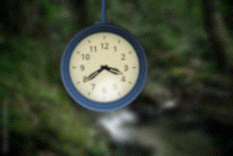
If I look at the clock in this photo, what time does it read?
3:39
